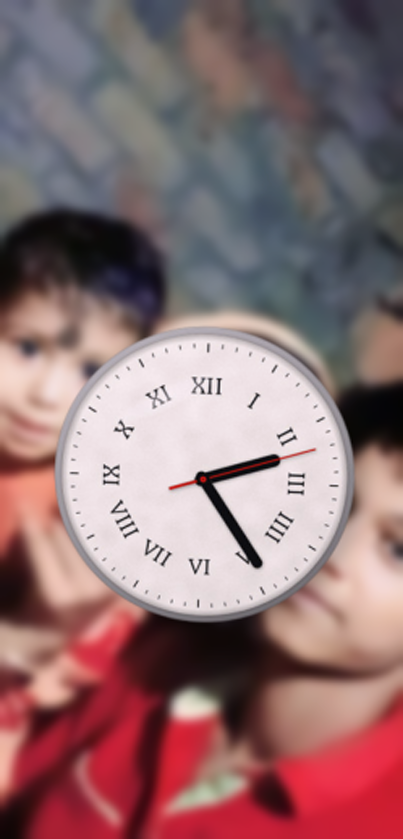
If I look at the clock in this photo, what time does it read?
2:24:12
